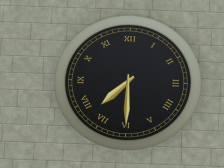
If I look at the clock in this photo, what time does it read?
7:30
